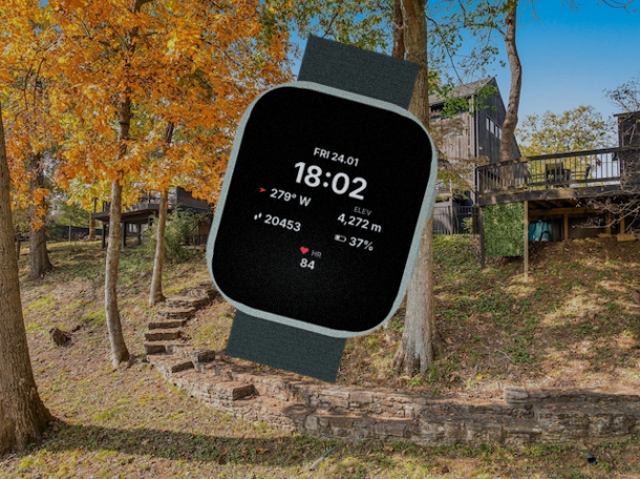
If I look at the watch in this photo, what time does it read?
18:02
